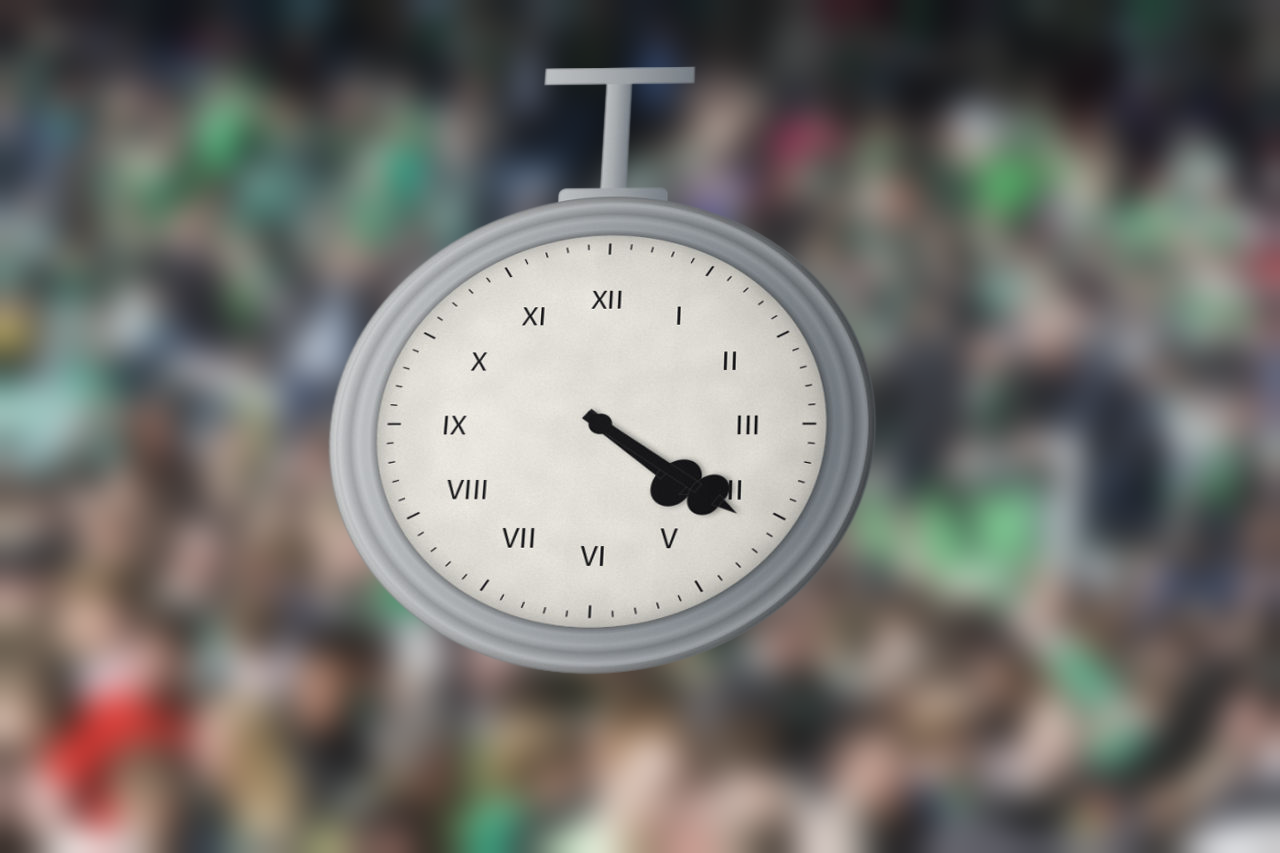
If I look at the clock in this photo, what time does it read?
4:21
